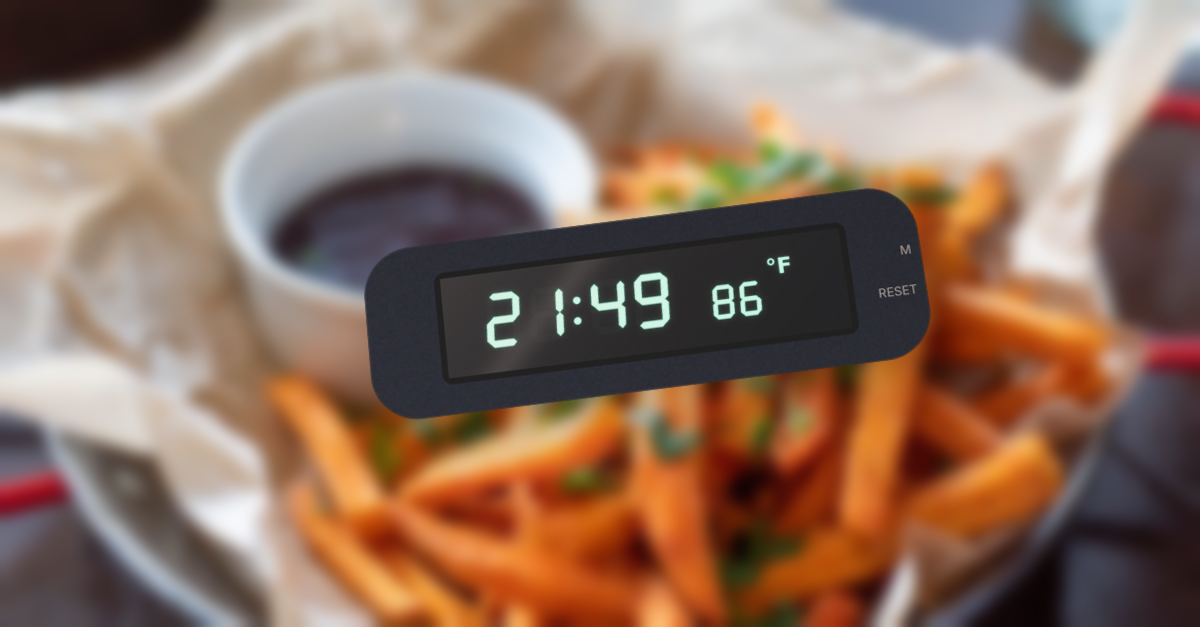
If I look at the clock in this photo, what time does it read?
21:49
